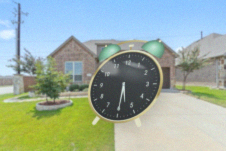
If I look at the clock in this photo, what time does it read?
5:30
